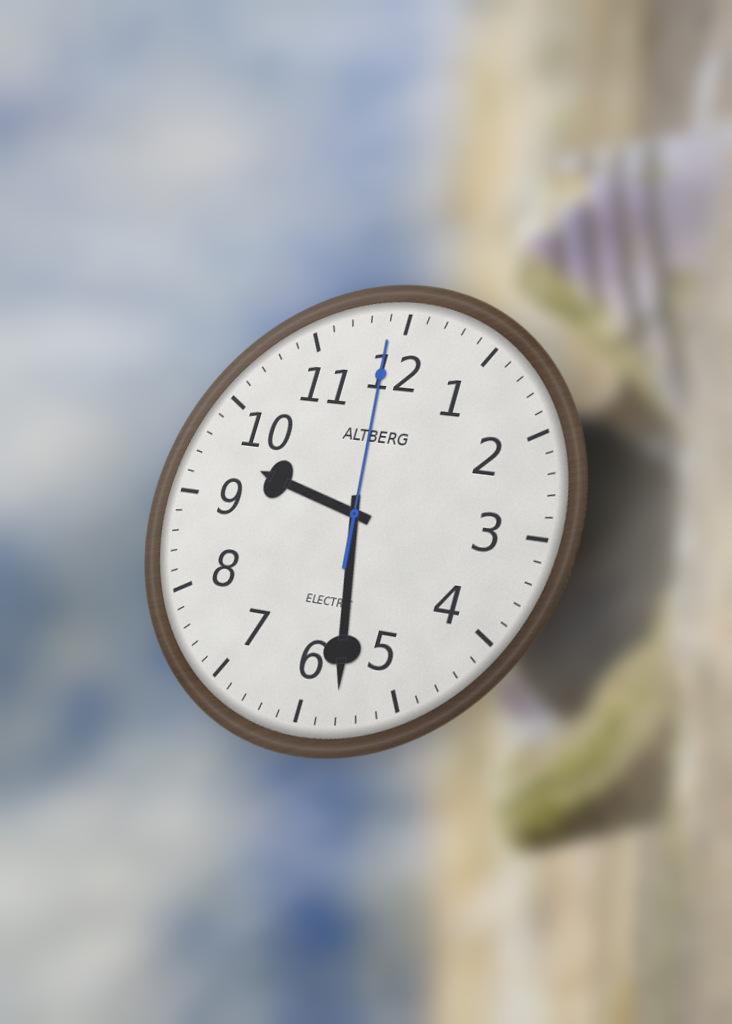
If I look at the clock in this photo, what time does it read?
9:27:59
